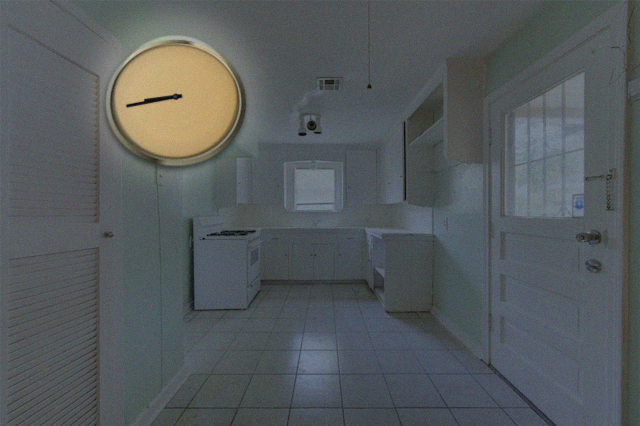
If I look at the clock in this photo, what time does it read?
8:43
